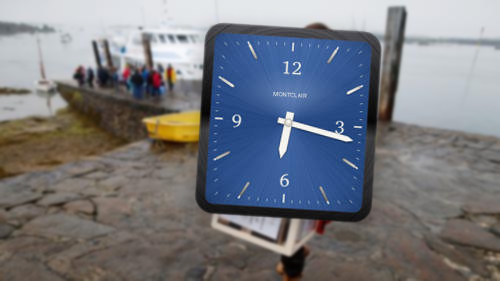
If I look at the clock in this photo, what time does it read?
6:17
